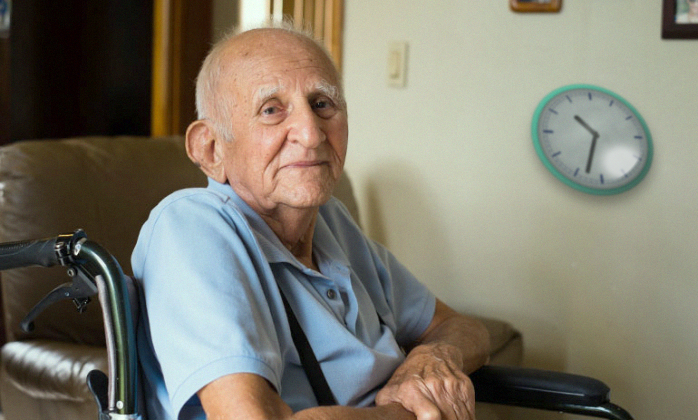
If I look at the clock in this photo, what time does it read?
10:33
